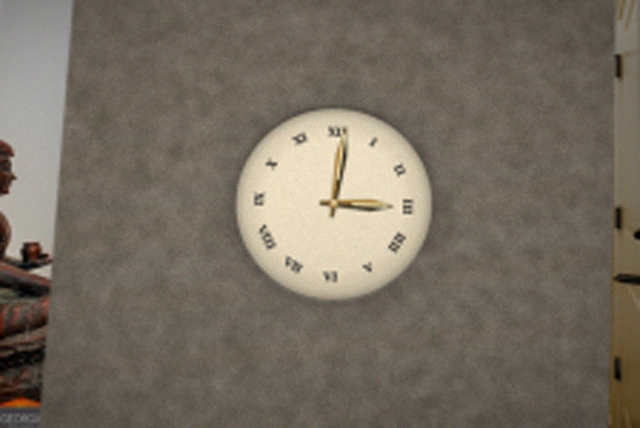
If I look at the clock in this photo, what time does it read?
3:01
